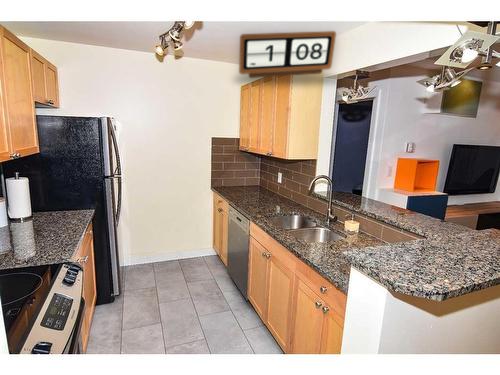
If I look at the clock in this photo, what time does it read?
1:08
